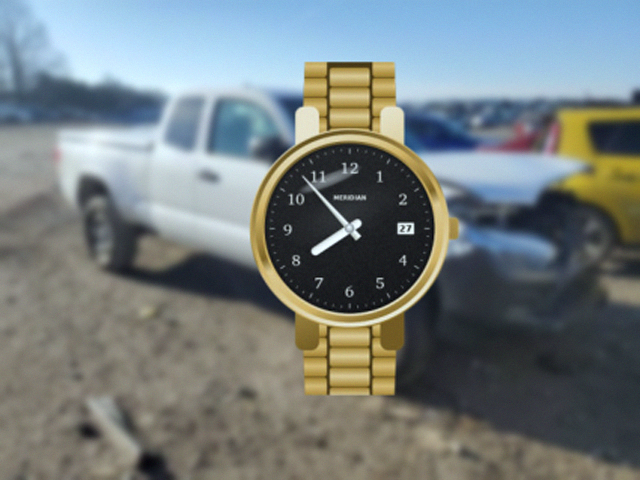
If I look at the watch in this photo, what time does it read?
7:53
